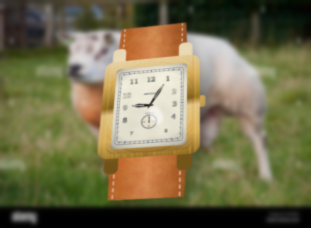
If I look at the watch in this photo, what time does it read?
9:05
